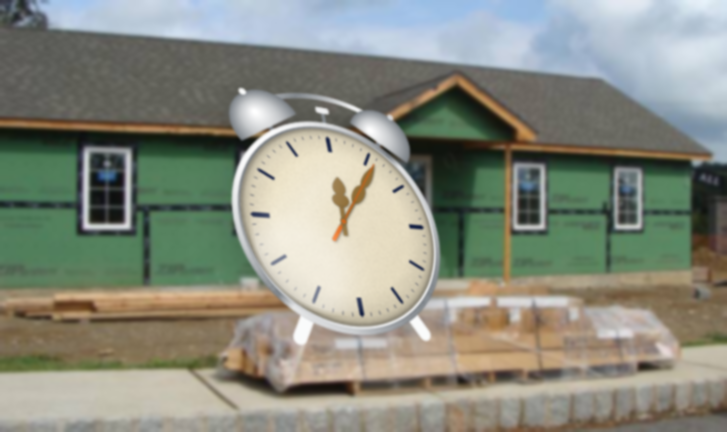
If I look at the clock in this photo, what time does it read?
12:06:06
